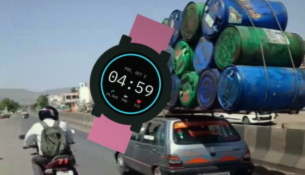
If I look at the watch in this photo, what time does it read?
4:59
